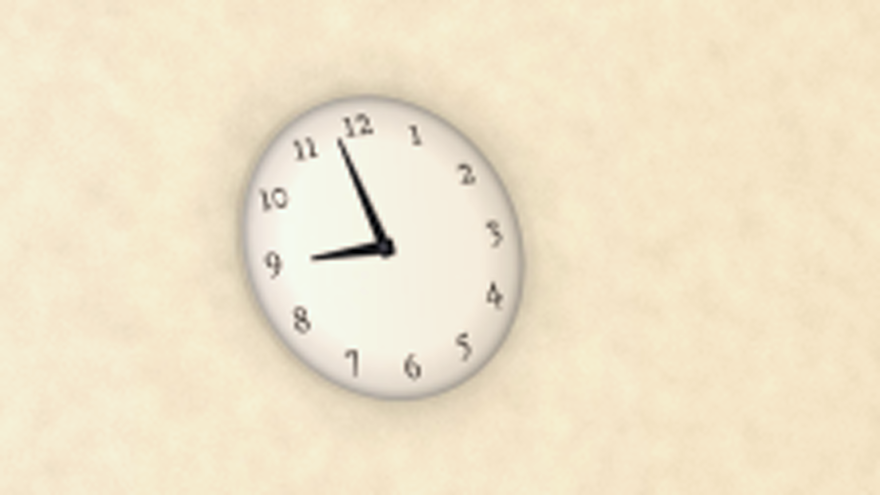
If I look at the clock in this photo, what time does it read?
8:58
